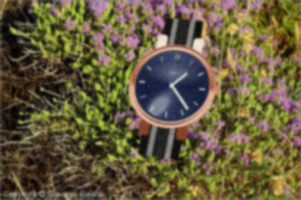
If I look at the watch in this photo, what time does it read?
1:23
